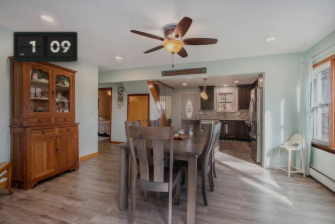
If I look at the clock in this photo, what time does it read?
1:09
